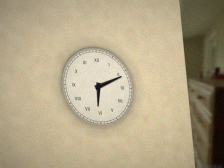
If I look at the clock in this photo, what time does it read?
6:11
